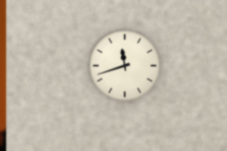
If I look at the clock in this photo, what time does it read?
11:42
